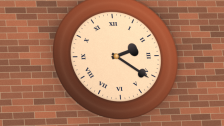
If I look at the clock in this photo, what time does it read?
2:21
